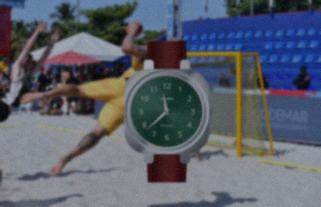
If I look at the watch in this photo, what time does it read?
11:38
